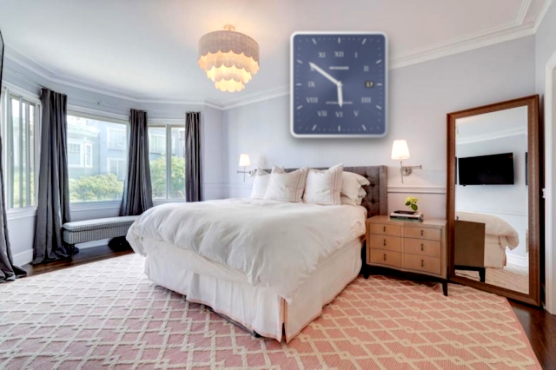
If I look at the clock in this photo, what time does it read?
5:51
